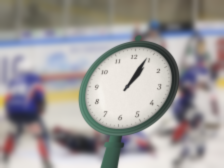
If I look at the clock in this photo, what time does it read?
1:04
